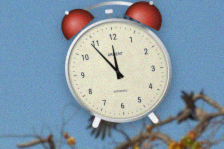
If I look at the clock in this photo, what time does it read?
11:54
